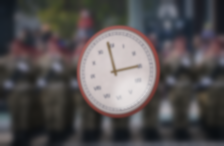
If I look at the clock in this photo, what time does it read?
2:59
